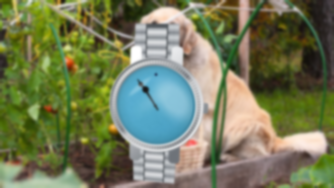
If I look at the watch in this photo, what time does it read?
10:54
